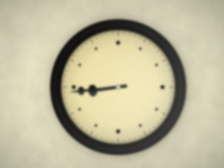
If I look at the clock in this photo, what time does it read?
8:44
